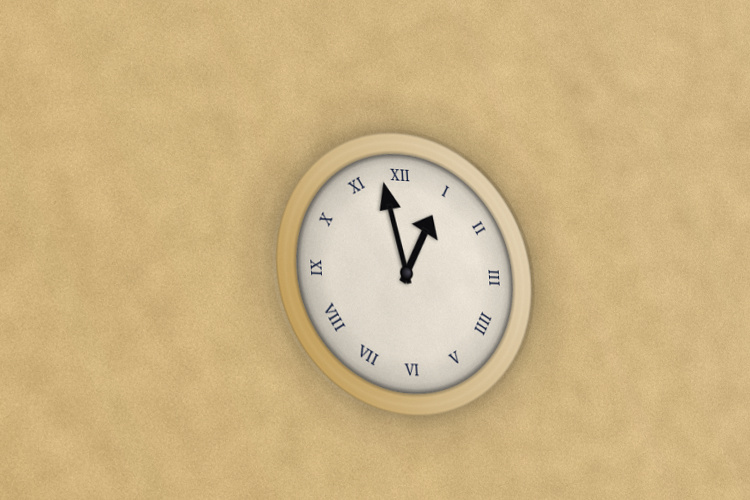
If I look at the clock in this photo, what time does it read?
12:58
